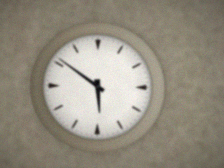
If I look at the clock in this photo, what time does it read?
5:51
